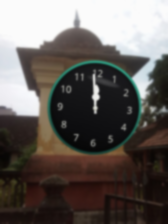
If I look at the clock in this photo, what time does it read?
11:59
